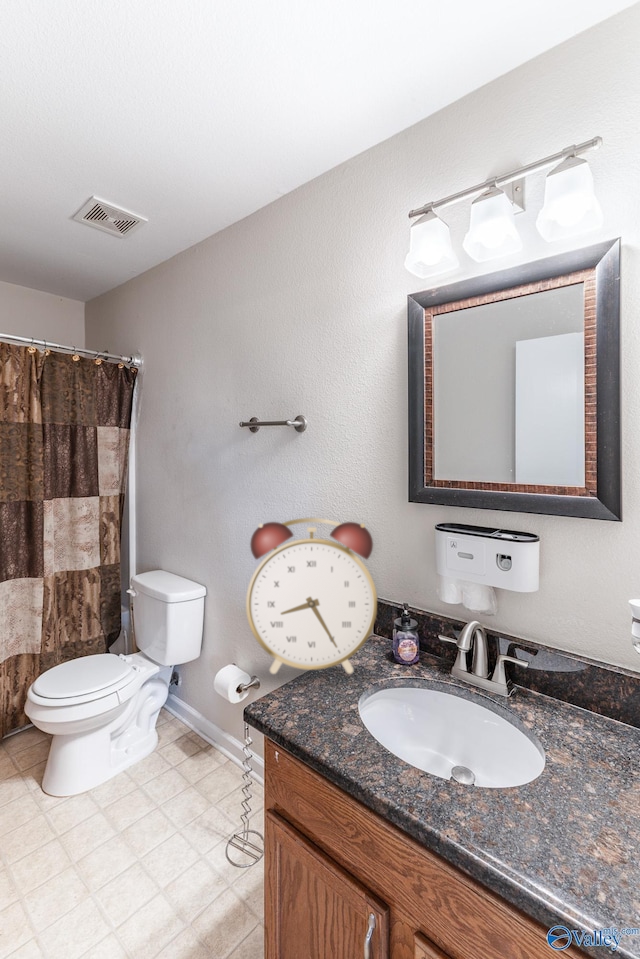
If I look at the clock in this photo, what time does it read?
8:25
